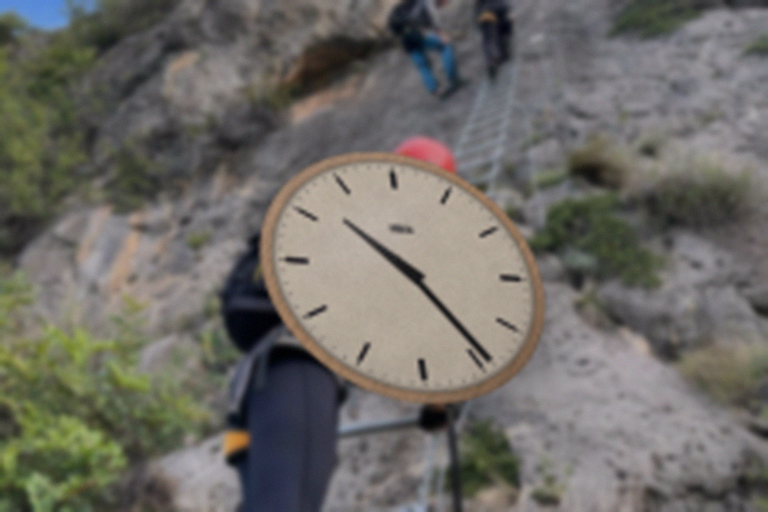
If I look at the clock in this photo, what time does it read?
10:24
